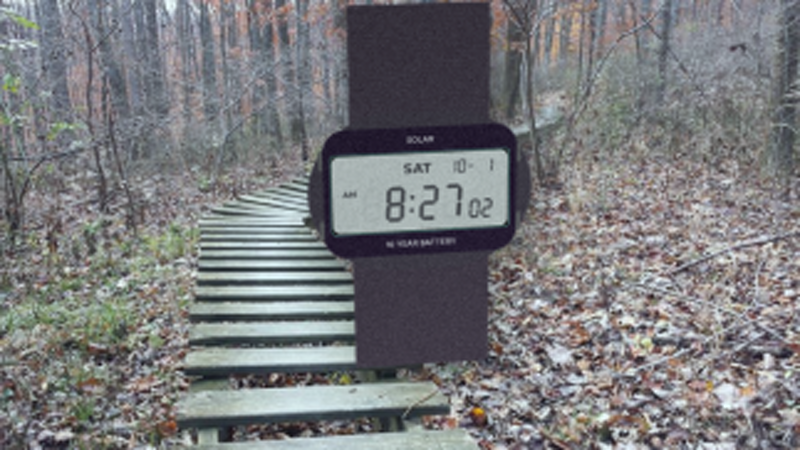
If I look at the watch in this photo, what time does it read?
8:27:02
